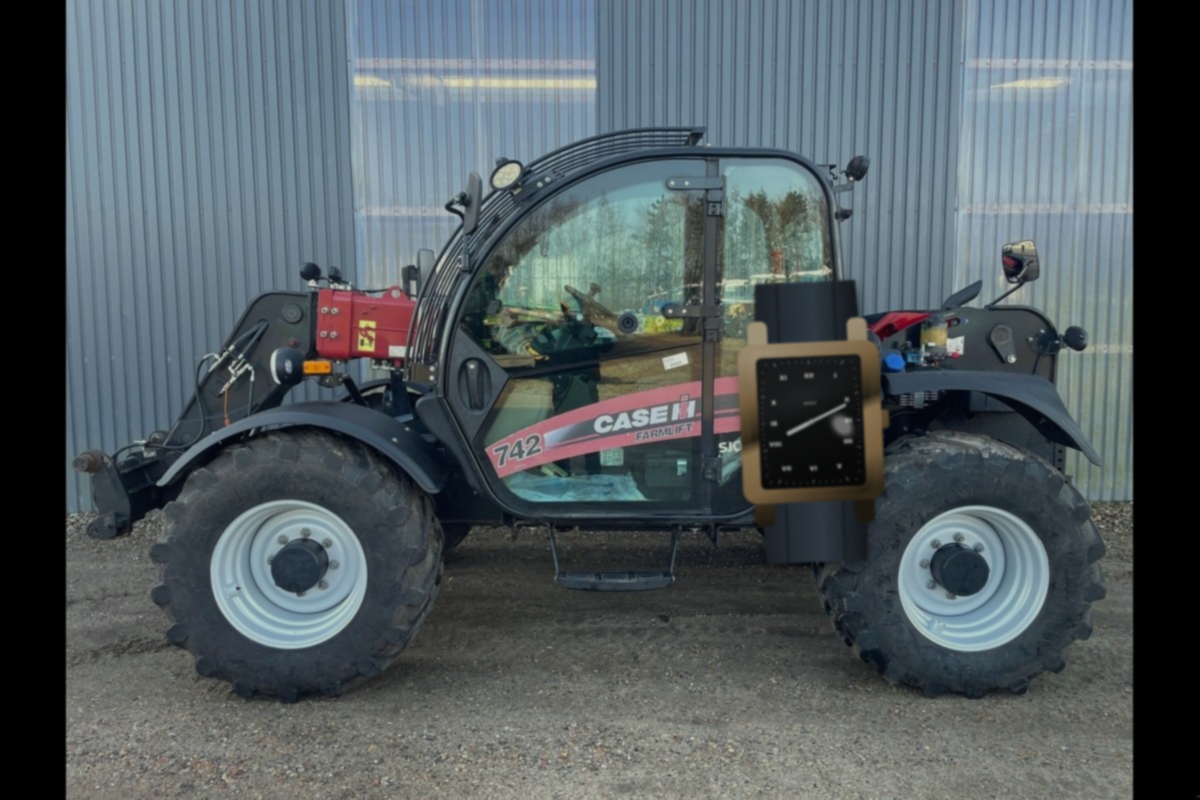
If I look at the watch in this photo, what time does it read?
8:11
